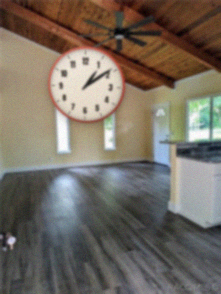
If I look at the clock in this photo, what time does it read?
1:09
